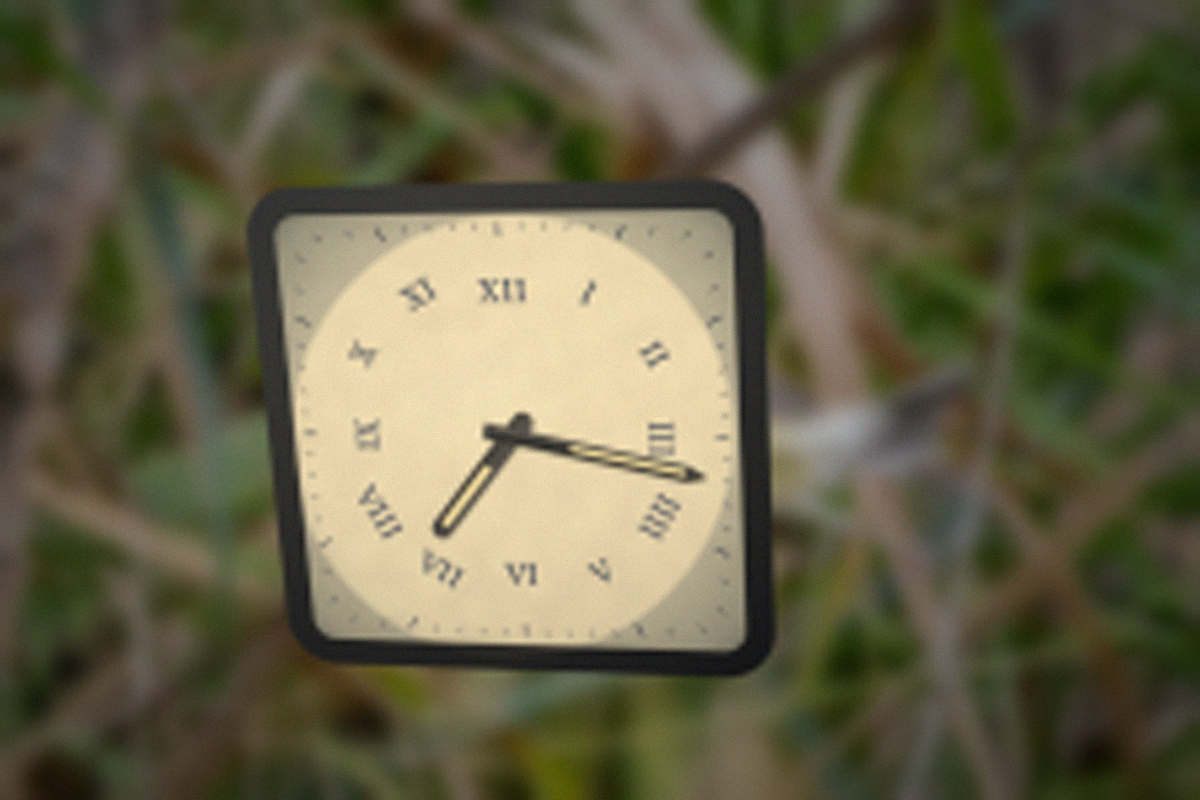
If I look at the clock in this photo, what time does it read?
7:17
